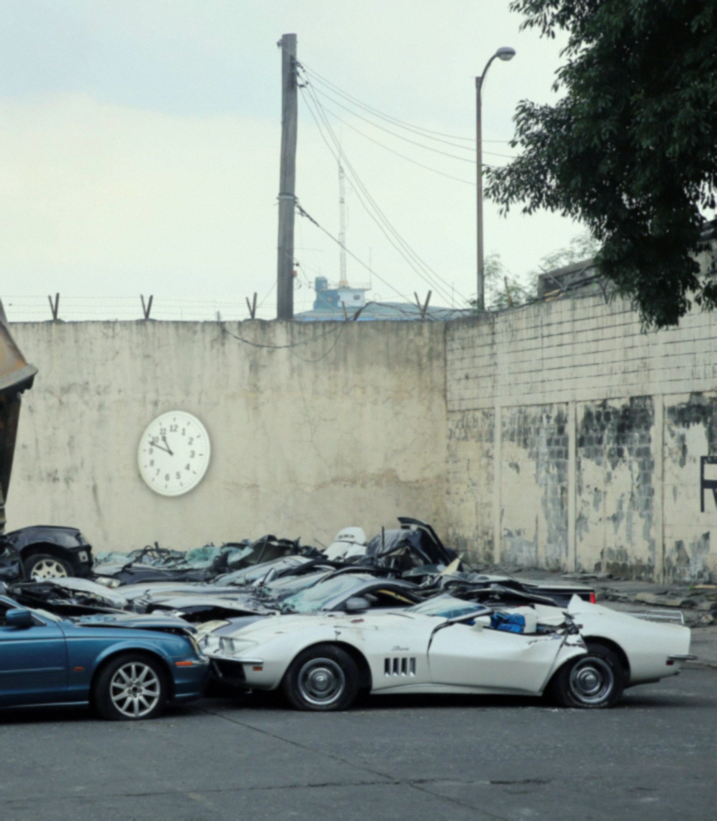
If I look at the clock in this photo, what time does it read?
10:48
